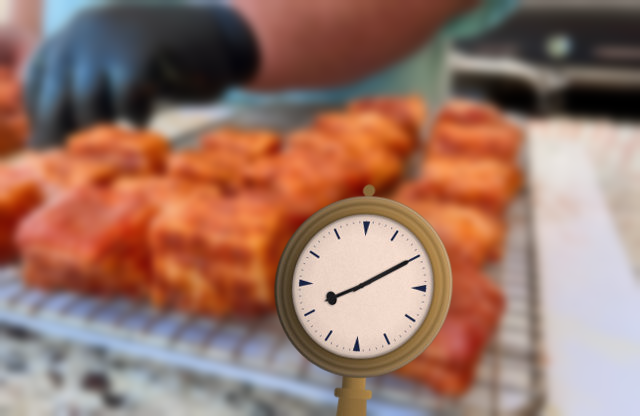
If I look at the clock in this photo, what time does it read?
8:10
